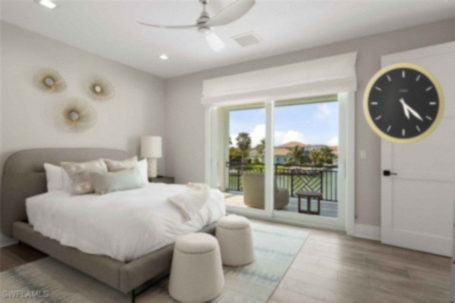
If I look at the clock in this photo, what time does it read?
5:22
